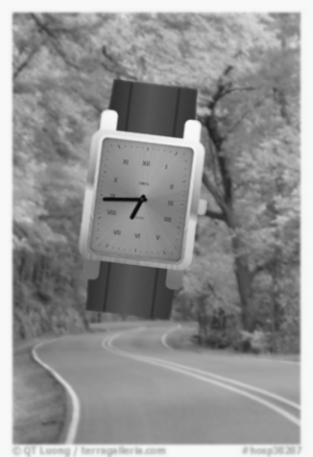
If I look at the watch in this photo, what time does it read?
6:44
